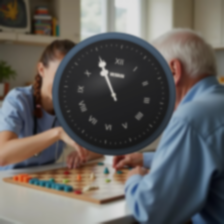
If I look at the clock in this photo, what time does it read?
10:55
